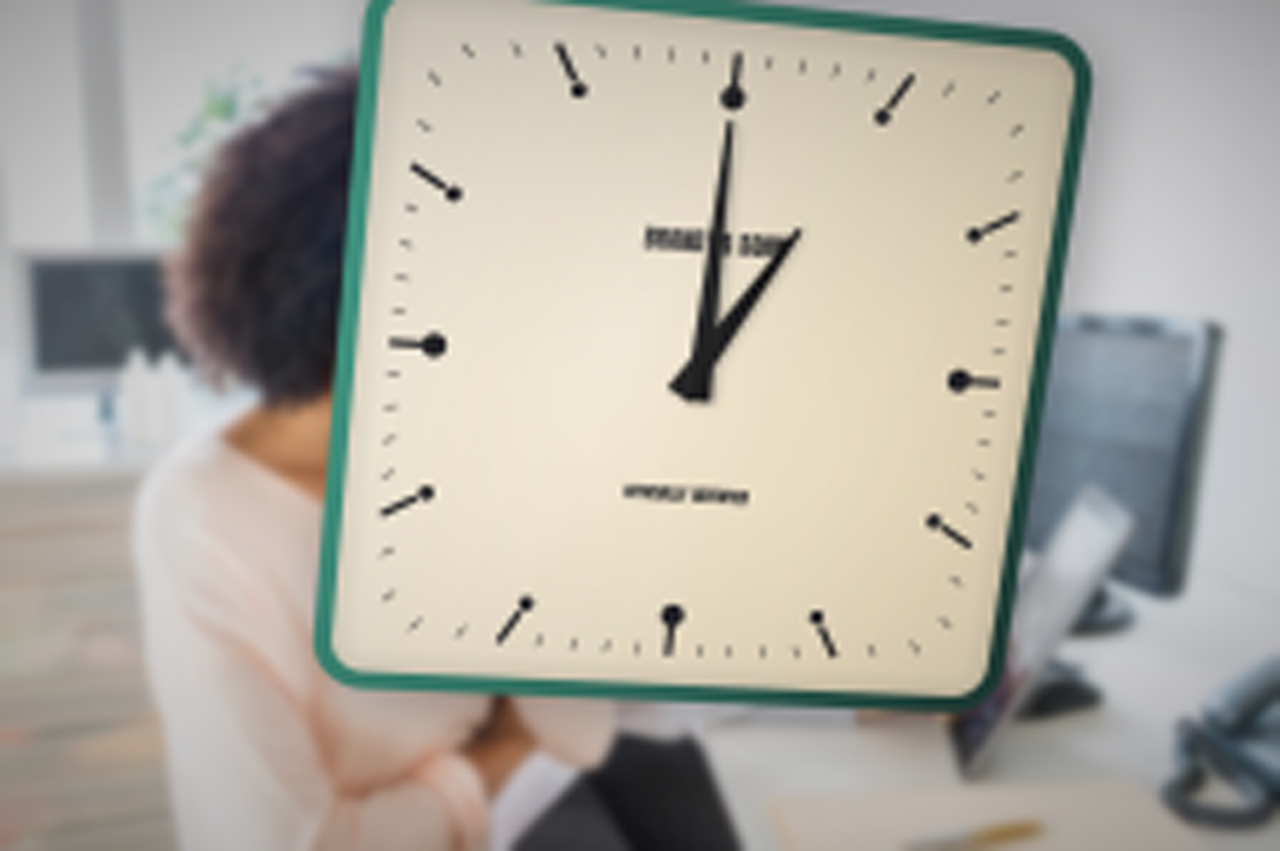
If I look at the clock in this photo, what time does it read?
1:00
